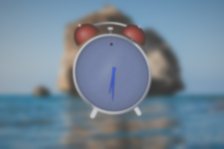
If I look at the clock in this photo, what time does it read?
6:31
